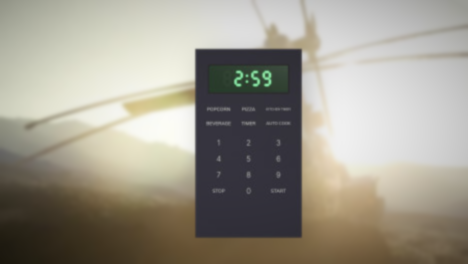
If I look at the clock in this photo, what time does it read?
2:59
